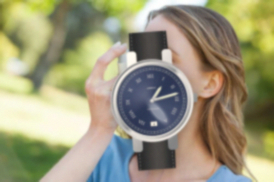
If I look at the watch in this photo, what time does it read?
1:13
